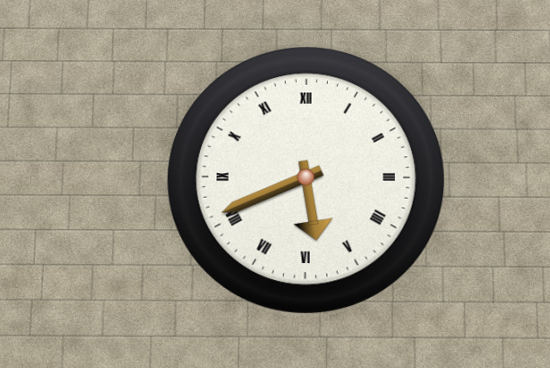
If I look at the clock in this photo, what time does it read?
5:41
